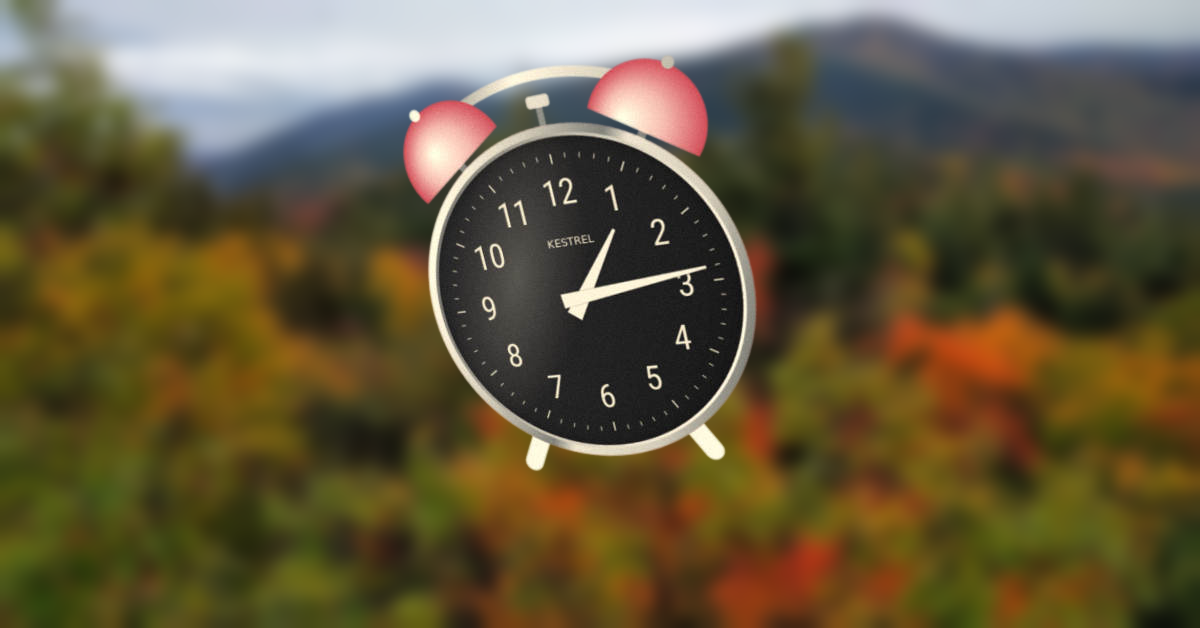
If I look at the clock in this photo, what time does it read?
1:14
